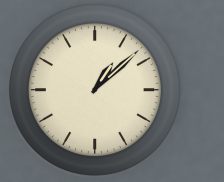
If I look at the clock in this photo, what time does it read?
1:08
